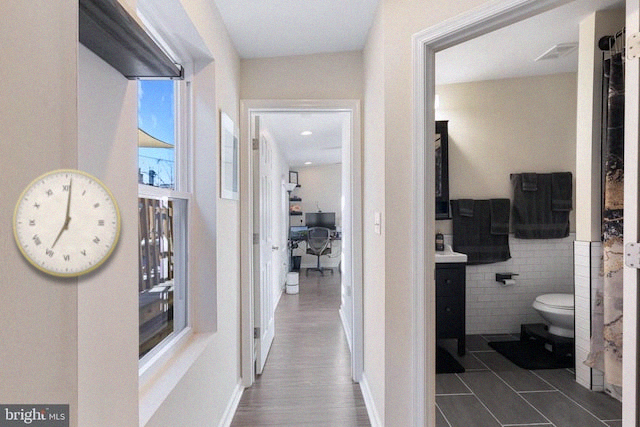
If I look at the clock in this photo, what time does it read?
7:01
